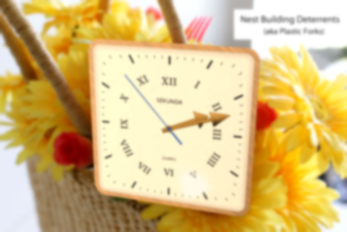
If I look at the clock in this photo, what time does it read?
2:11:53
